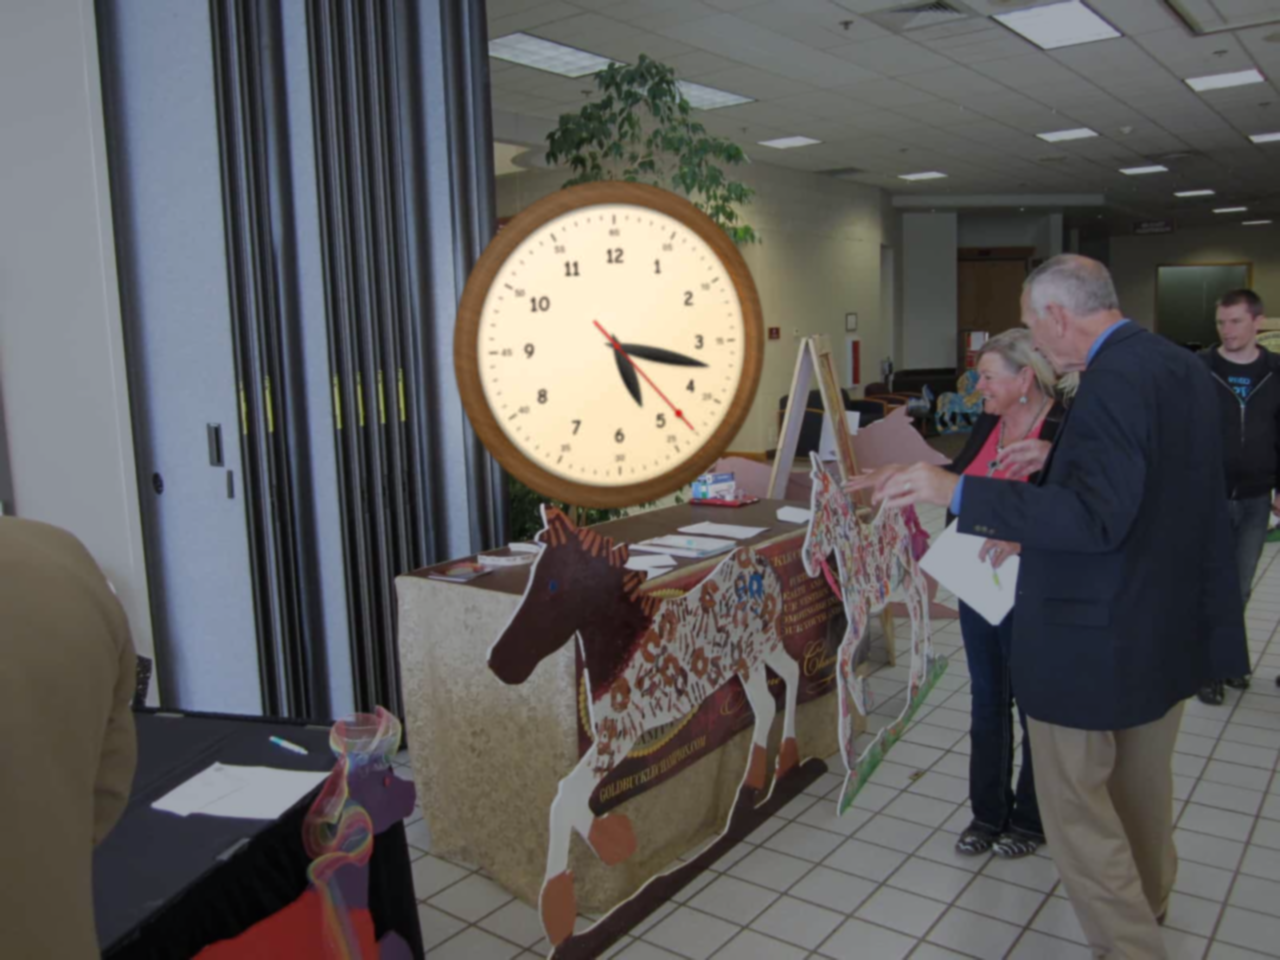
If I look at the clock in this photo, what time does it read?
5:17:23
